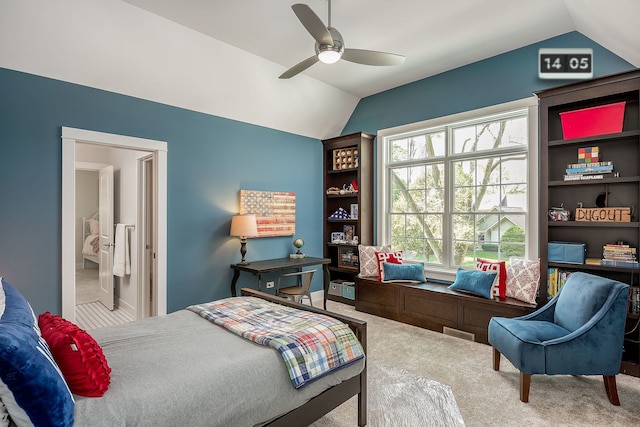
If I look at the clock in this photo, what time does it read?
14:05
